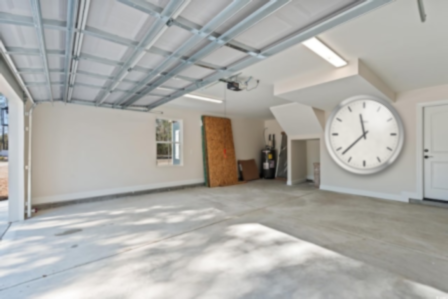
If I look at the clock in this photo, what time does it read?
11:38
